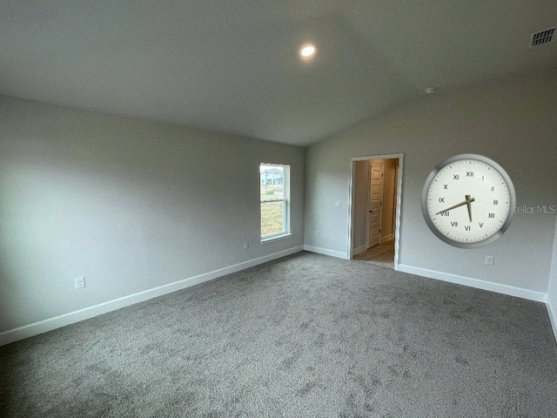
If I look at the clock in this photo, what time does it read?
5:41
